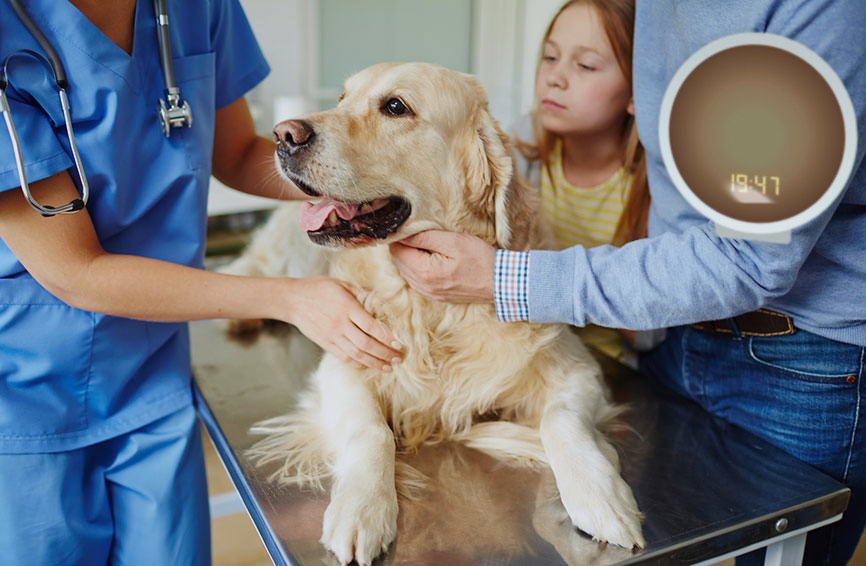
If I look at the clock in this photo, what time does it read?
19:47
